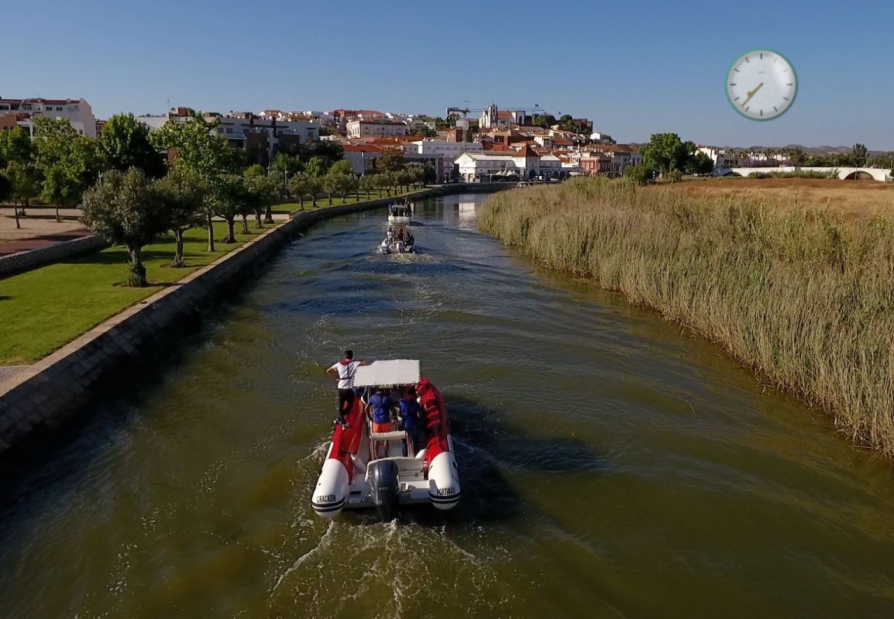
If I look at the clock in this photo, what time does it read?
7:37
